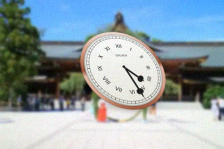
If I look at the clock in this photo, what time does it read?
4:27
